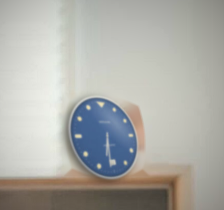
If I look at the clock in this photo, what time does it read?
6:31
